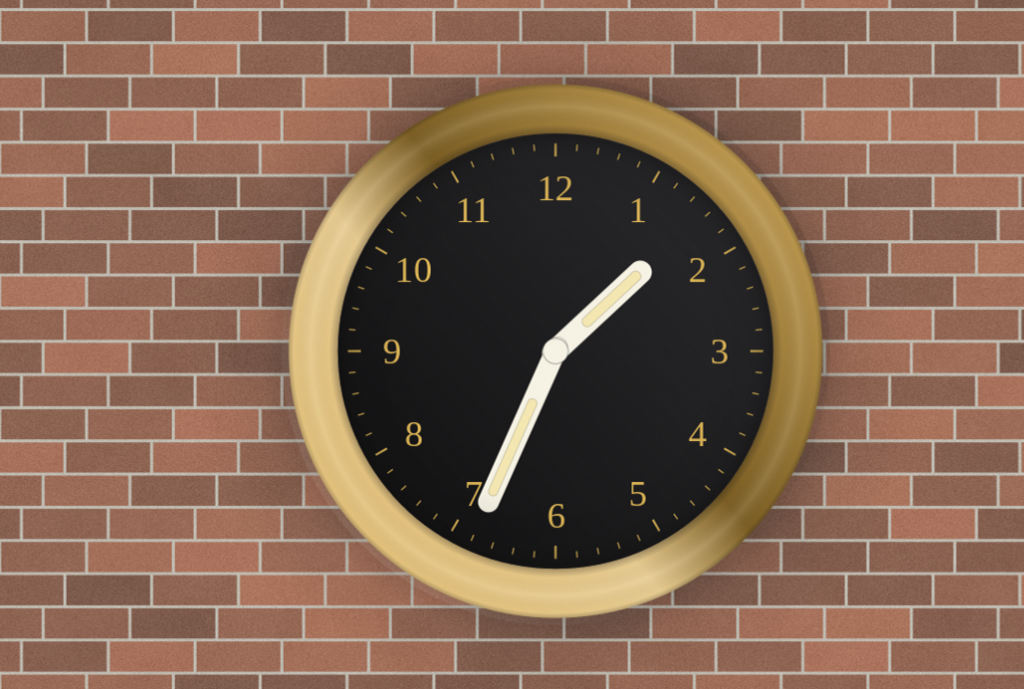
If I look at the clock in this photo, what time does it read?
1:34
